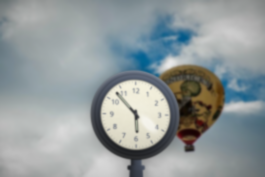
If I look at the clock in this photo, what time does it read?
5:53
